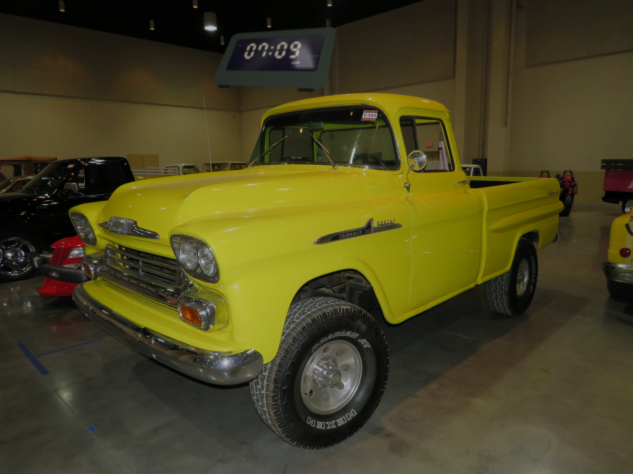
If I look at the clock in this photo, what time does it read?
7:09
